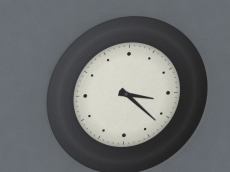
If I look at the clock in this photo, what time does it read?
3:22
